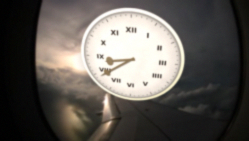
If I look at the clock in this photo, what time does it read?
8:39
